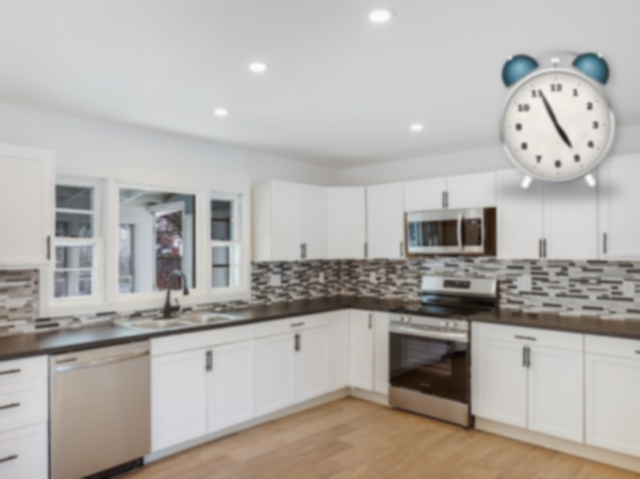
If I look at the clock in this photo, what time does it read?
4:56
